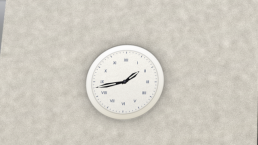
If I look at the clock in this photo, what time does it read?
1:43
